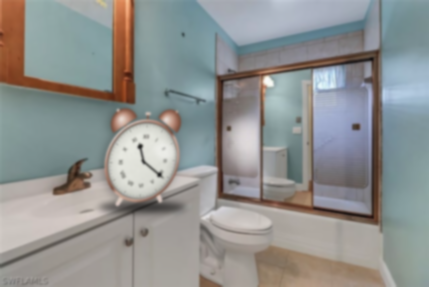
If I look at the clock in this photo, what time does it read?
11:21
